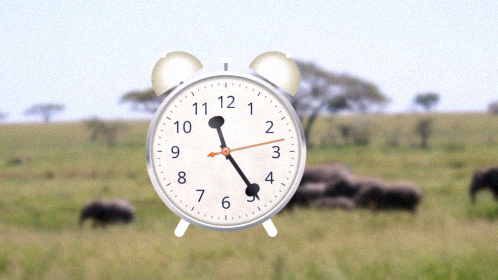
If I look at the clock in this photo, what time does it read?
11:24:13
